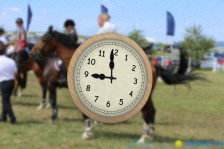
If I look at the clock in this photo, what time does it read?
8:59
